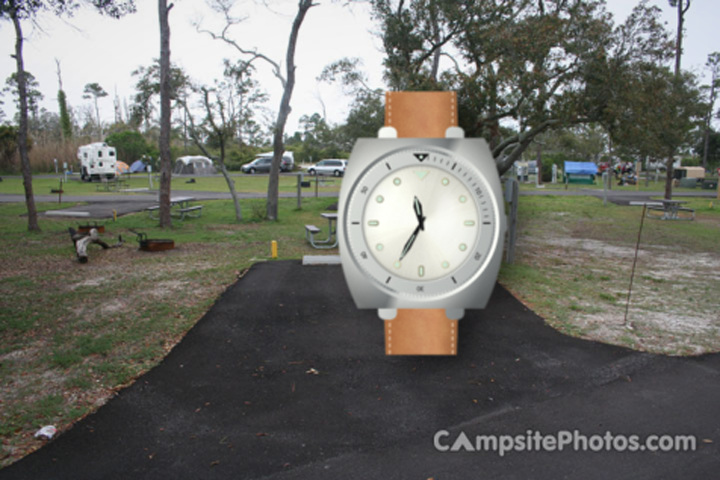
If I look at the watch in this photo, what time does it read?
11:35
